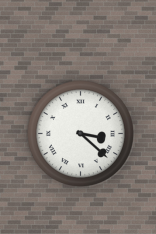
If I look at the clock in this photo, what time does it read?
3:22
